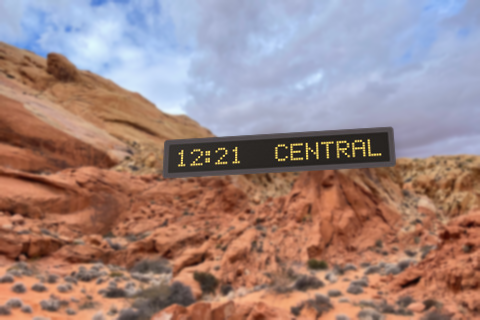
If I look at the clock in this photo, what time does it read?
12:21
